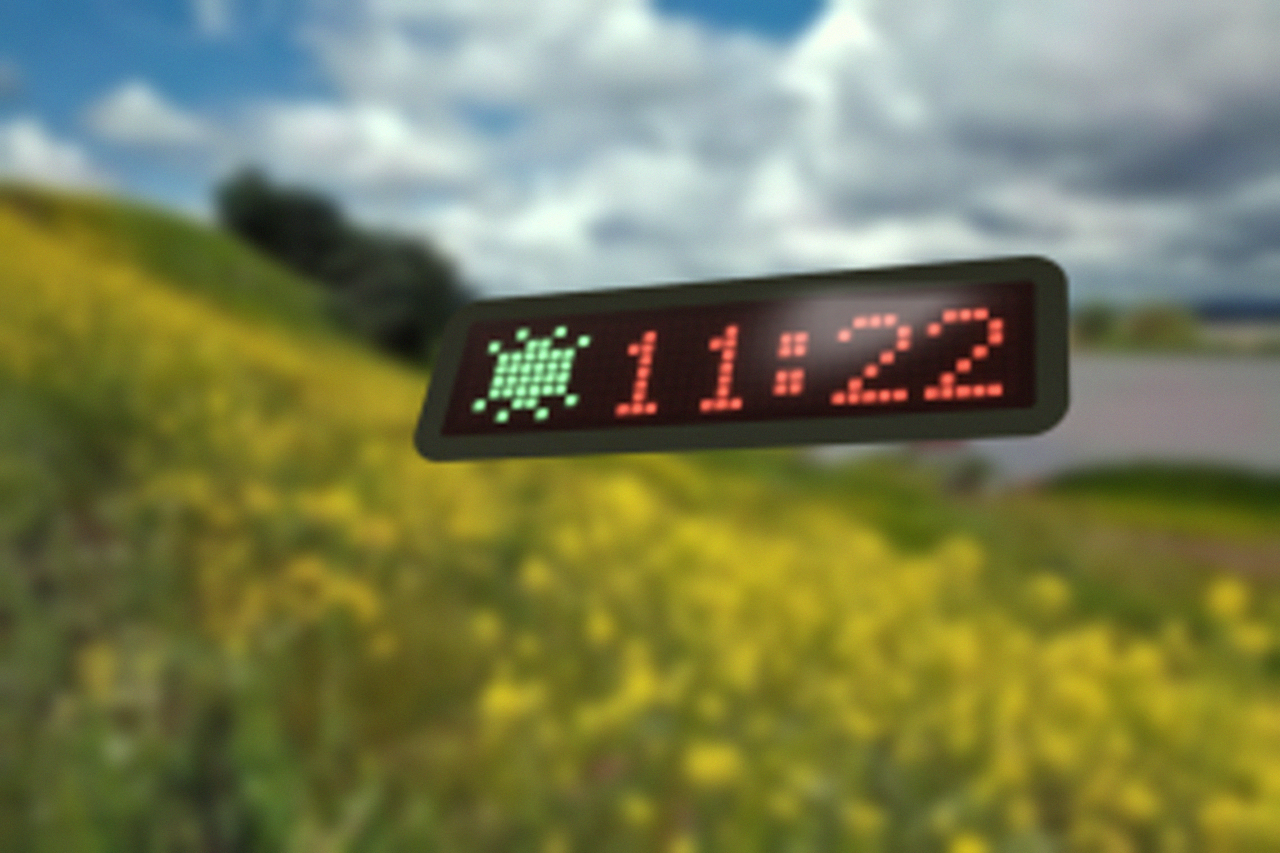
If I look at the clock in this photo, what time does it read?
11:22
